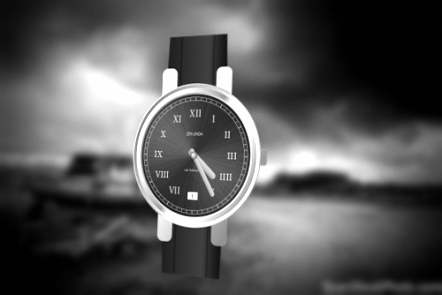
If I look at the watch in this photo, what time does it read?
4:25
